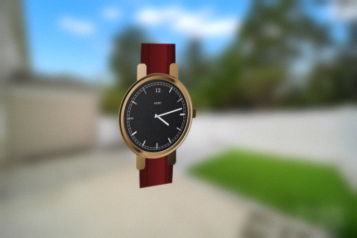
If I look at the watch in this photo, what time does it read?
4:13
